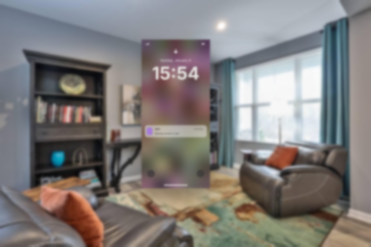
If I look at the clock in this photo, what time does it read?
15:54
